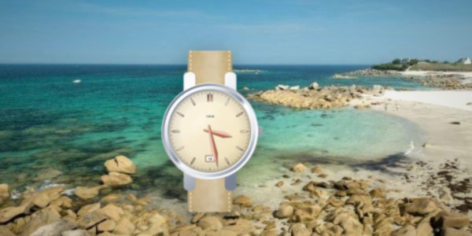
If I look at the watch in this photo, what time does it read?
3:28
